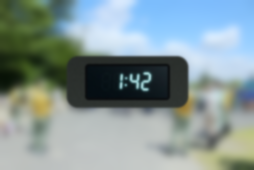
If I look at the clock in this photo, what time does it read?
1:42
